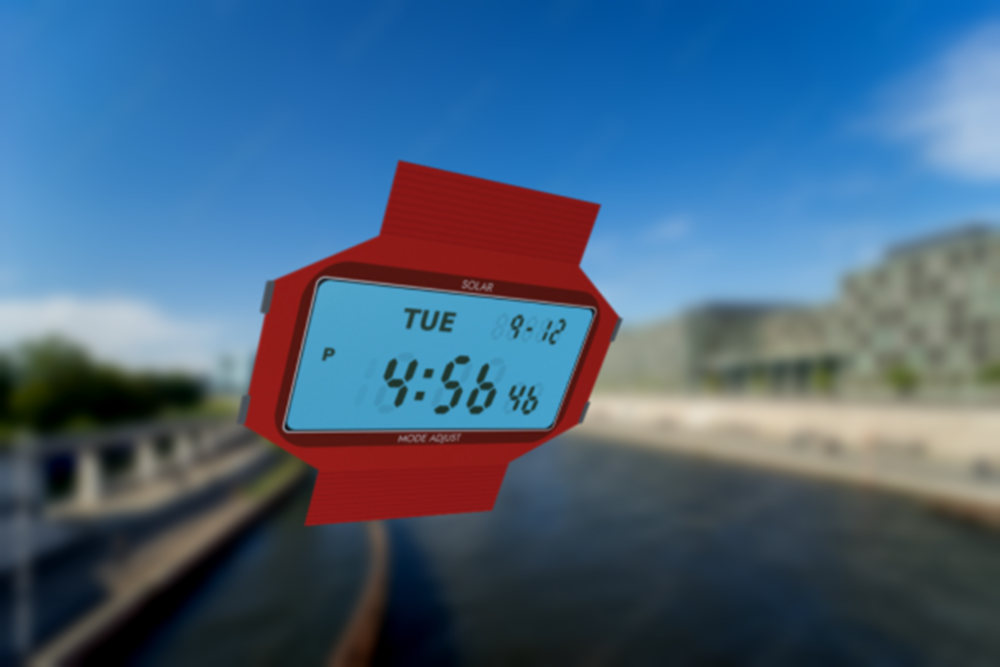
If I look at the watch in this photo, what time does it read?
4:56:46
